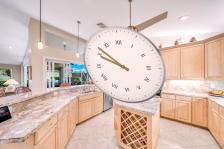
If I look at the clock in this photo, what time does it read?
9:52
